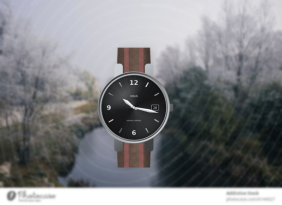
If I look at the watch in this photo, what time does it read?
10:17
